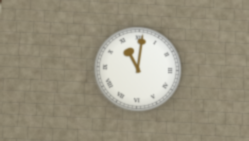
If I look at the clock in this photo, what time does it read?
11:01
